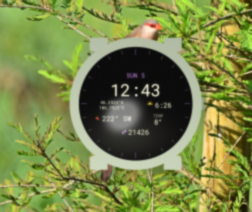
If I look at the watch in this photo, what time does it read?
12:43
